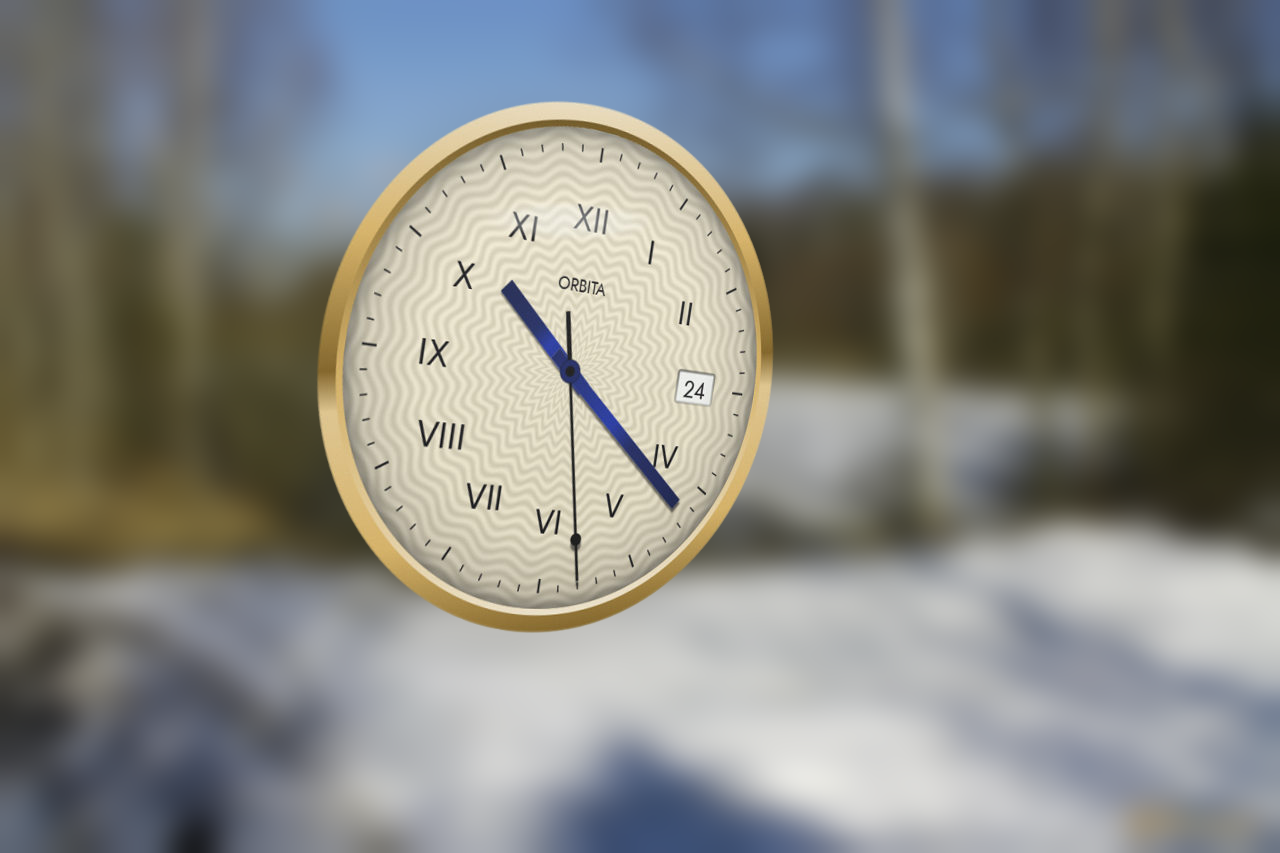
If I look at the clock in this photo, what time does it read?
10:21:28
